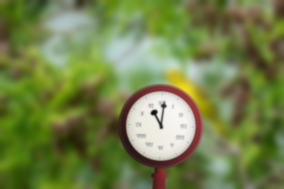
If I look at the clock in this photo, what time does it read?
11:01
